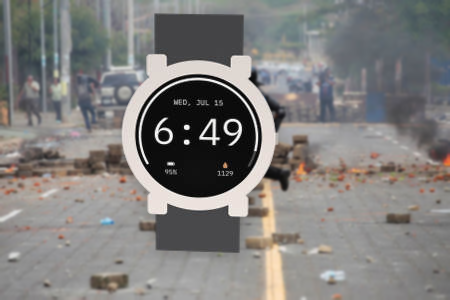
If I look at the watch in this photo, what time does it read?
6:49
